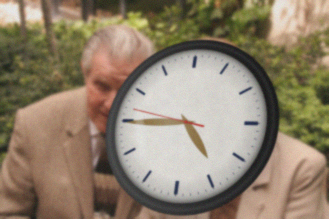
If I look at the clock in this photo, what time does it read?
4:44:47
